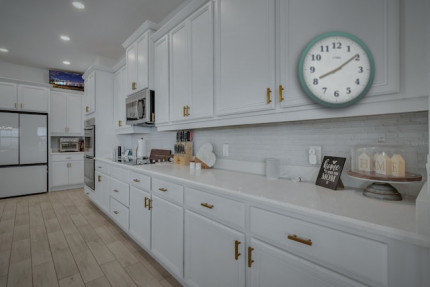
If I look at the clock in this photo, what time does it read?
8:09
